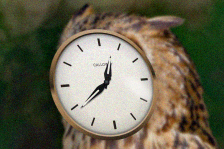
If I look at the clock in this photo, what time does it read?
12:39
